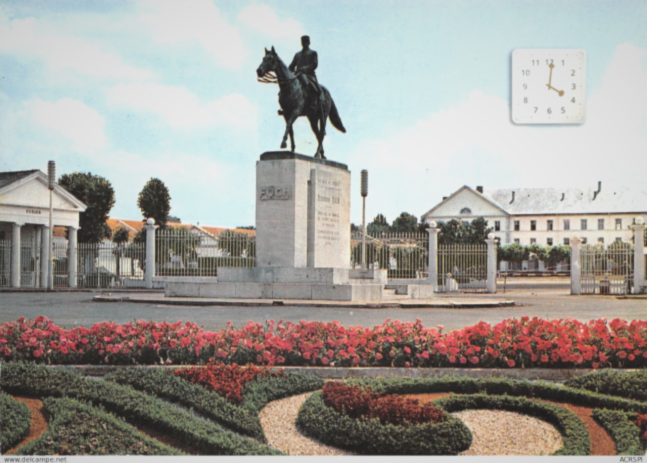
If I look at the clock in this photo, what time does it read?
4:01
